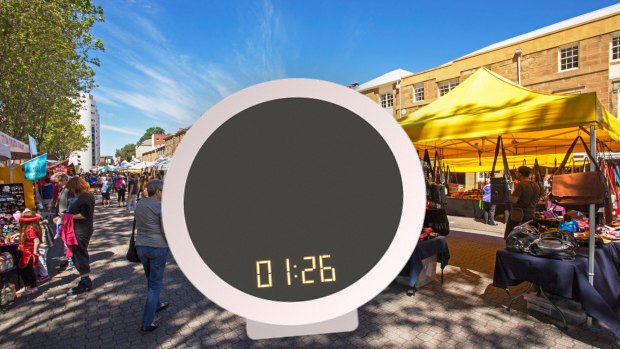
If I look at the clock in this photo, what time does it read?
1:26
